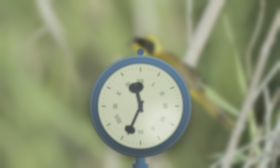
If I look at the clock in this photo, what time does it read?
11:34
